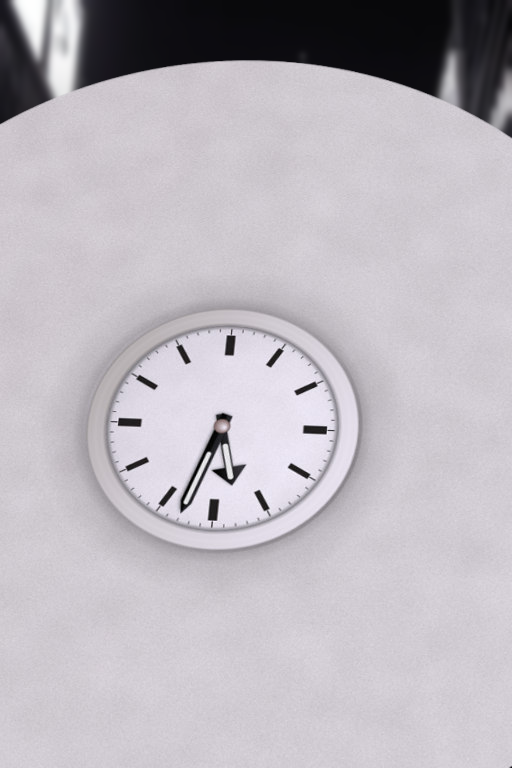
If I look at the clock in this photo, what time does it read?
5:33
